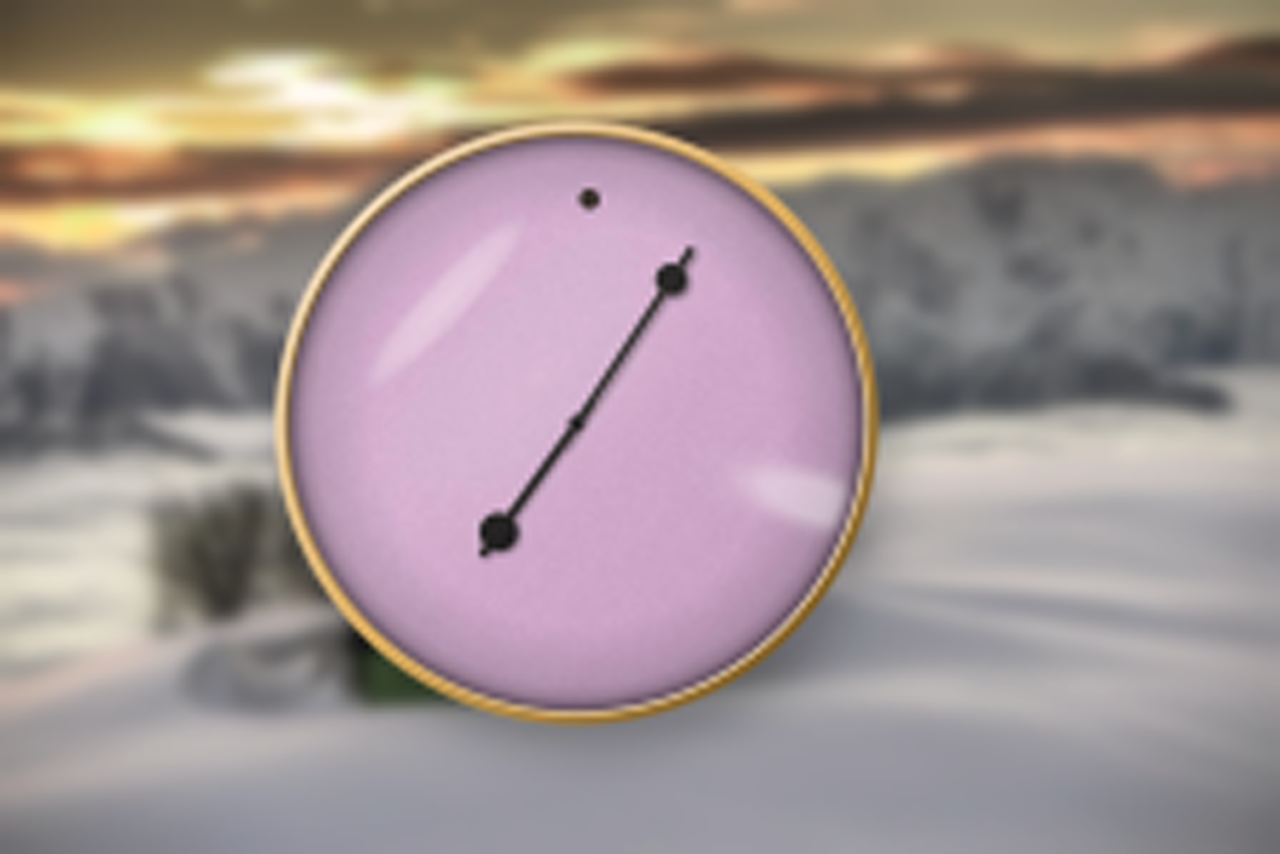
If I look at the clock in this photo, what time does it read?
7:05
